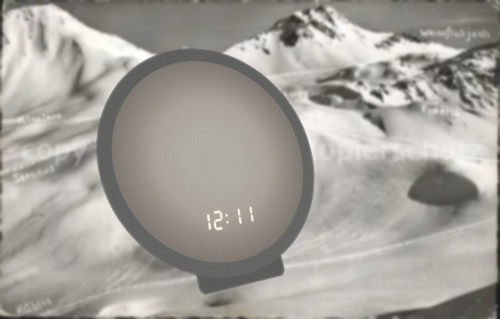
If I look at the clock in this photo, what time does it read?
12:11
